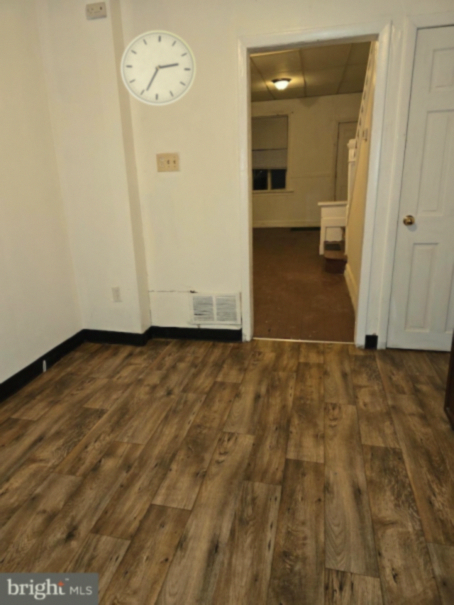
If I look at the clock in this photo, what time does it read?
2:34
